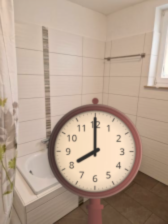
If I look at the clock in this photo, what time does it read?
8:00
